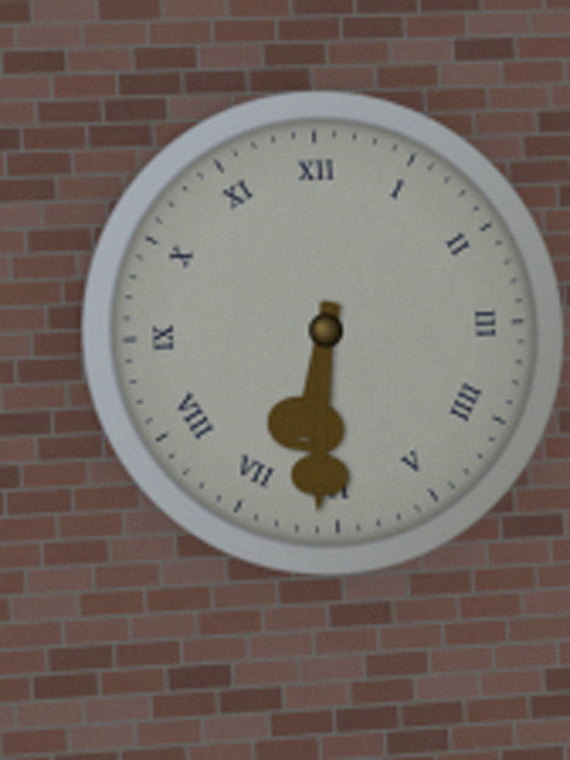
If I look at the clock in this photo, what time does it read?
6:31
